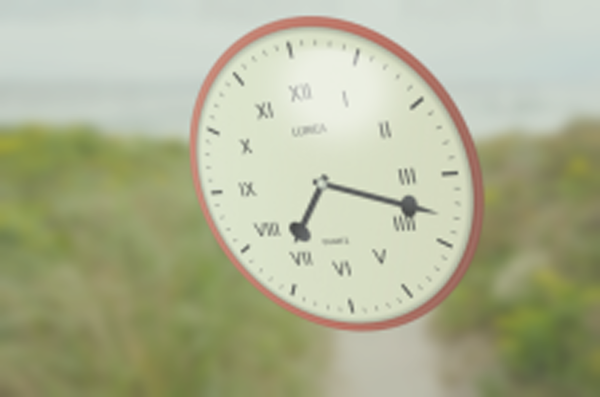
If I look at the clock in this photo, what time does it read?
7:18
